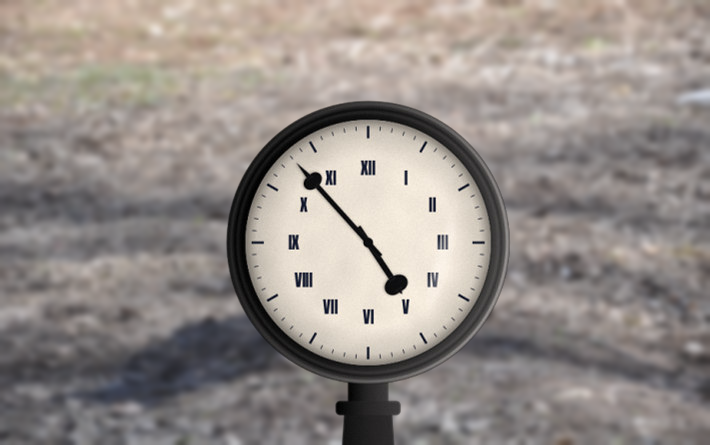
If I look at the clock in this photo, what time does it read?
4:53
